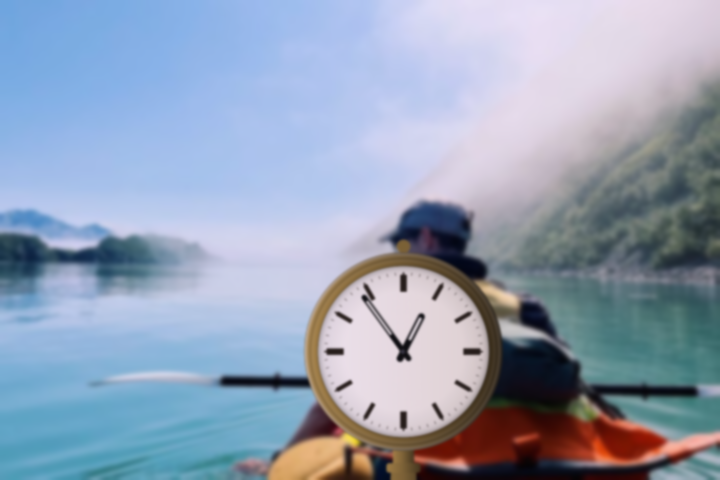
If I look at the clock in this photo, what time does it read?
12:54
